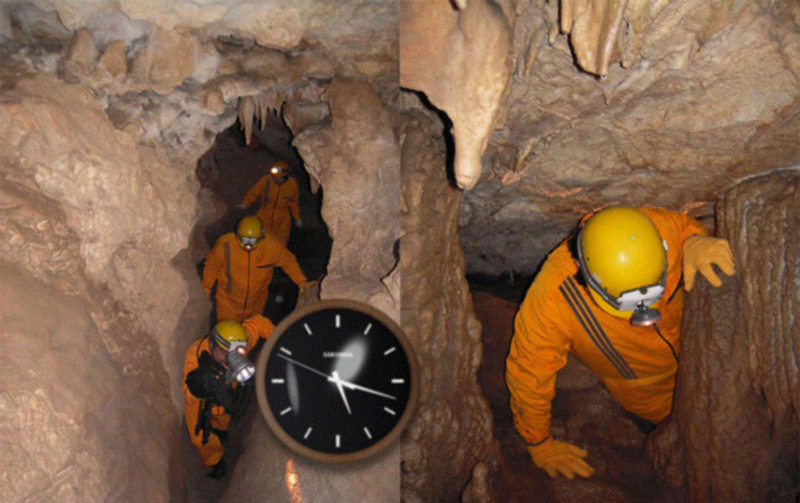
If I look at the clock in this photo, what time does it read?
5:17:49
